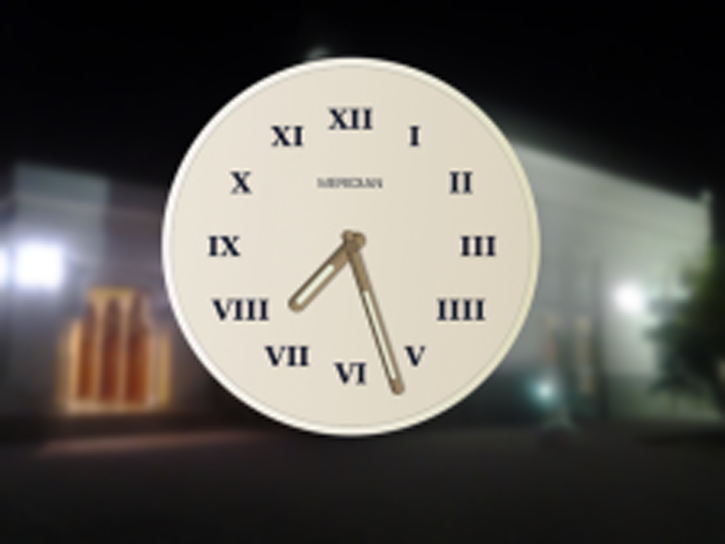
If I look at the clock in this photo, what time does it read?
7:27
